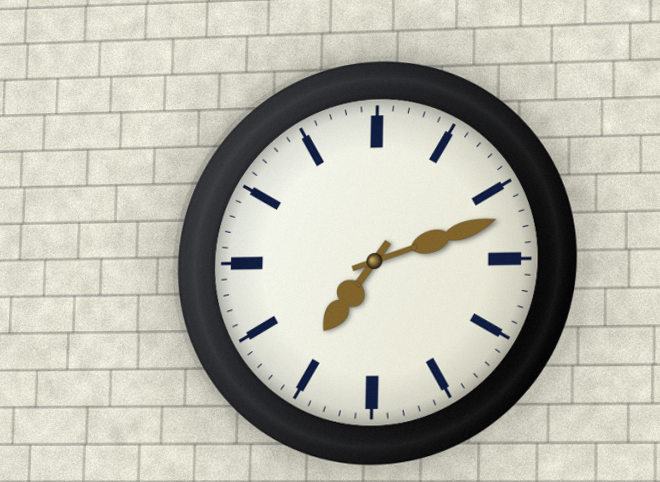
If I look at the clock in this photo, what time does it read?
7:12
